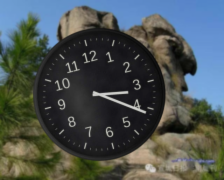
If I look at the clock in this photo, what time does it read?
3:21
